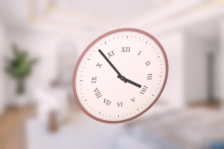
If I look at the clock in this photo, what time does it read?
3:53
